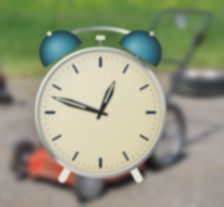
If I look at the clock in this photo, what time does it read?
12:48
